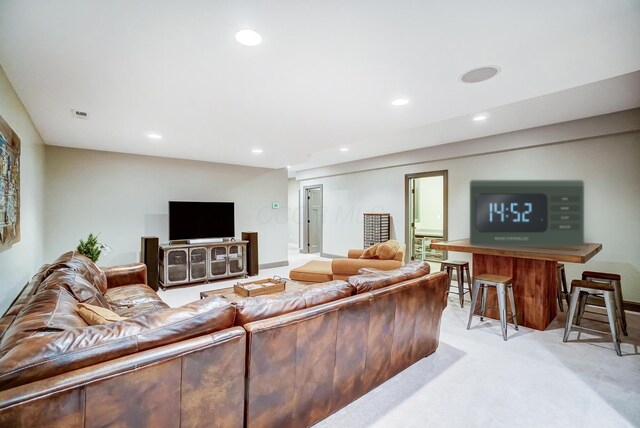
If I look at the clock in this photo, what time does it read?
14:52
